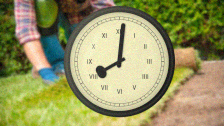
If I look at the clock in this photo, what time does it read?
8:01
